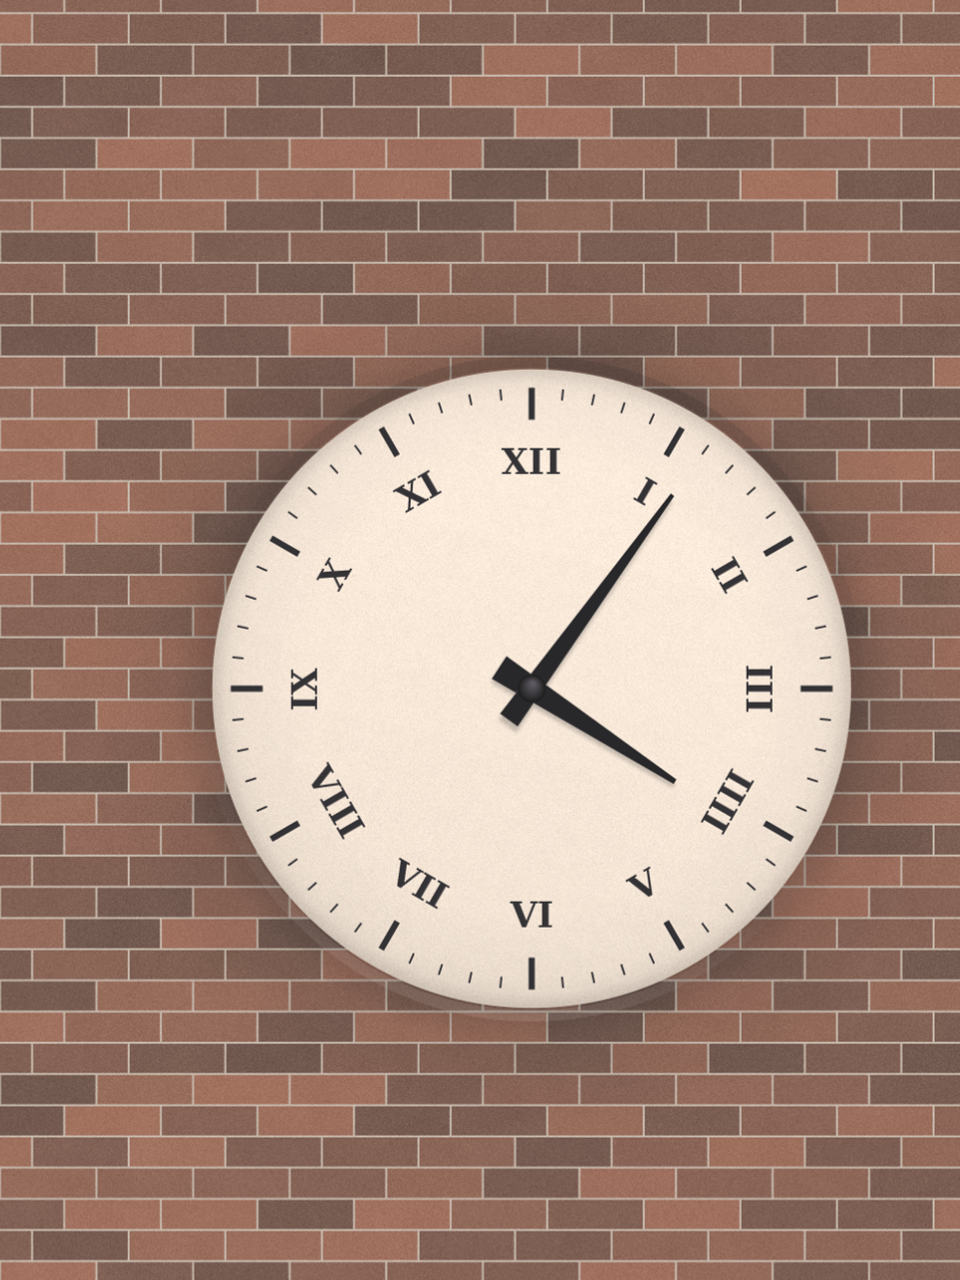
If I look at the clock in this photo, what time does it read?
4:06
